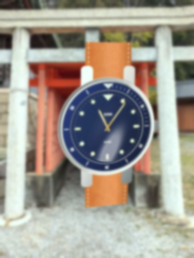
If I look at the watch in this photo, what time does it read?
11:06
